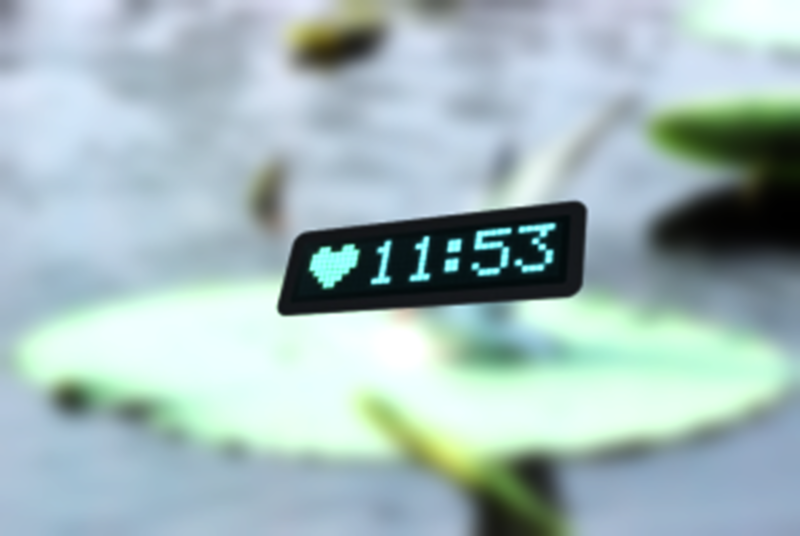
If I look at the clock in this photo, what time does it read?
11:53
